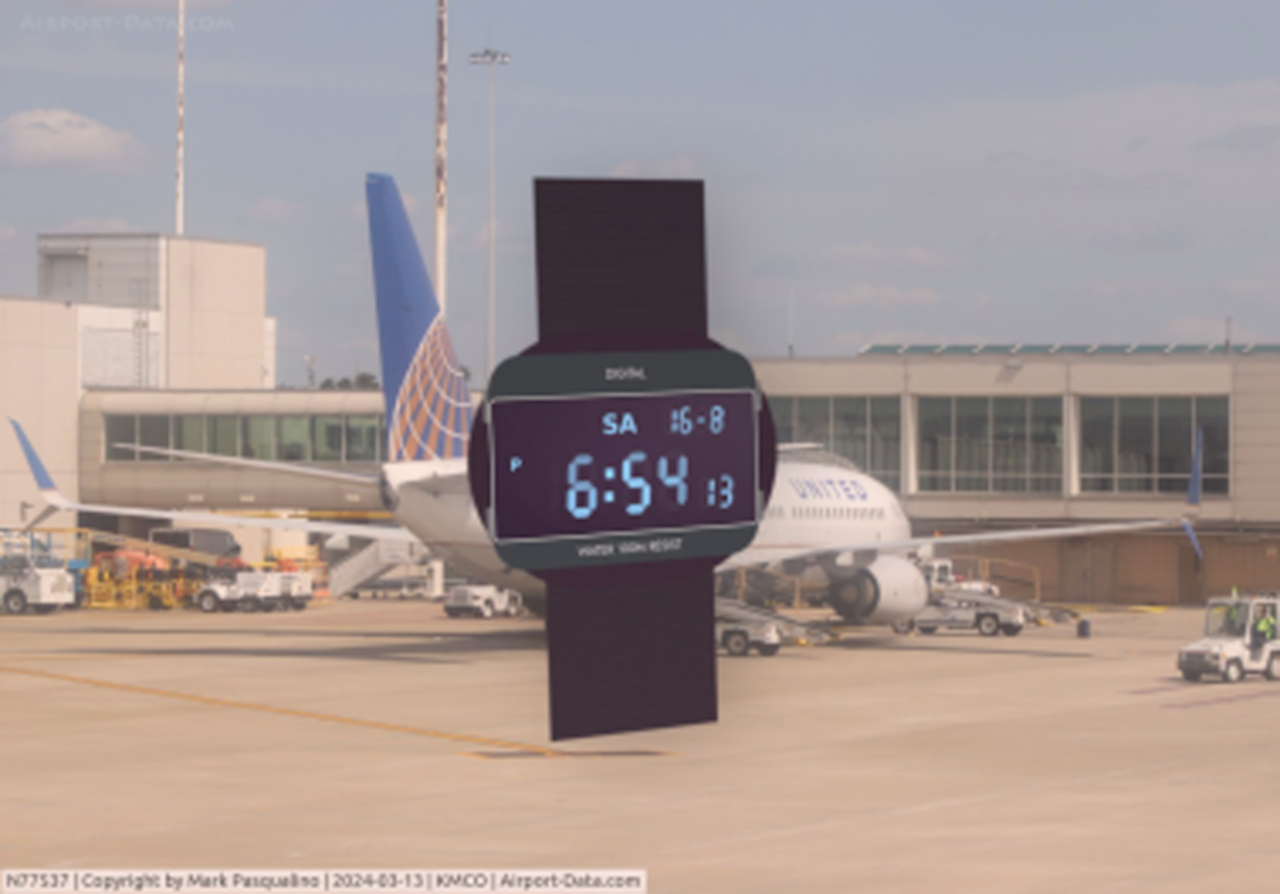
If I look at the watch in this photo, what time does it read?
6:54:13
